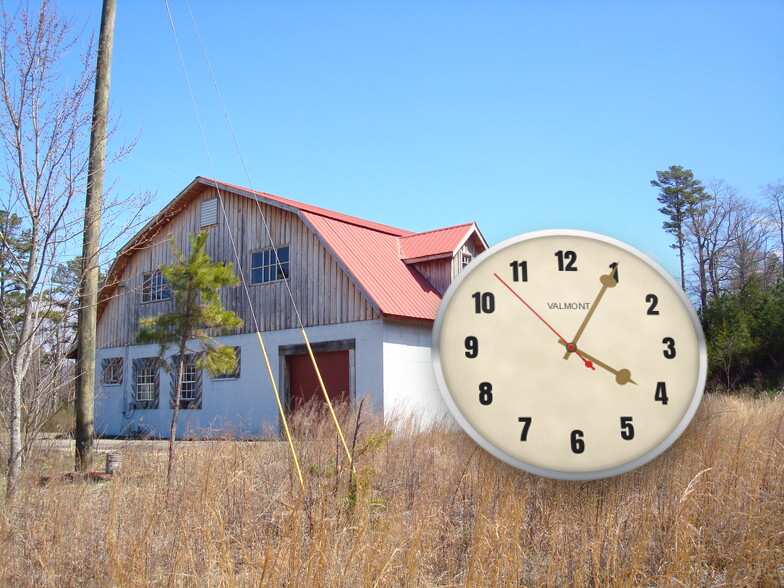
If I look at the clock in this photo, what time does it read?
4:04:53
